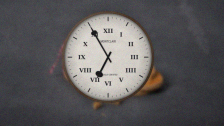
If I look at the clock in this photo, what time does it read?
6:55
